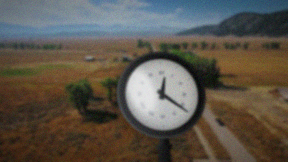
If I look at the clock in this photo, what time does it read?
12:21
